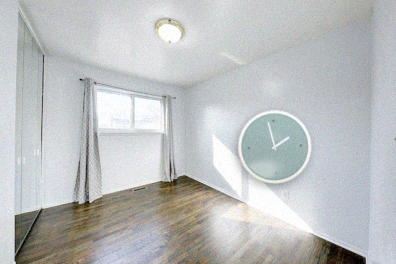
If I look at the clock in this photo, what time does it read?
1:58
